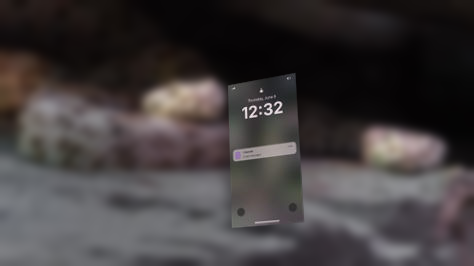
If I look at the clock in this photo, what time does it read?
12:32
